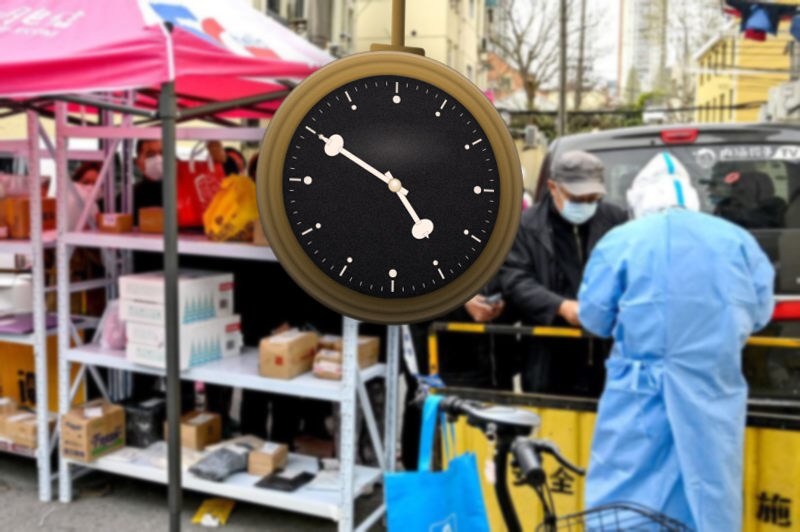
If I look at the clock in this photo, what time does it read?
4:50
